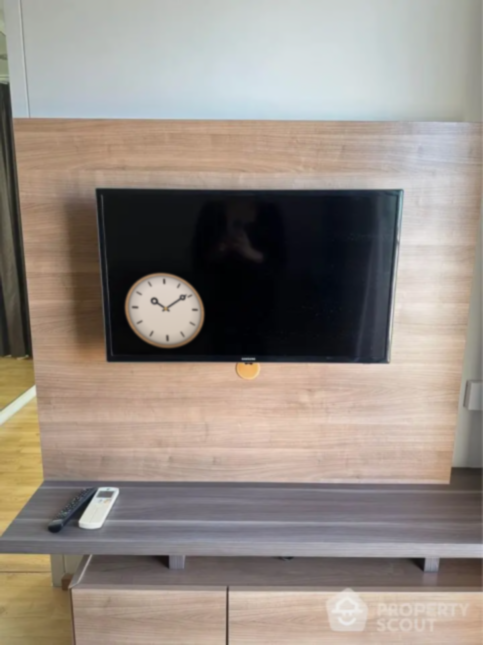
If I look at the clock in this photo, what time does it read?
10:09
